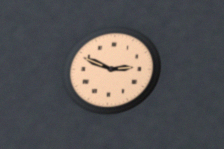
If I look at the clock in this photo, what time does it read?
2:49
